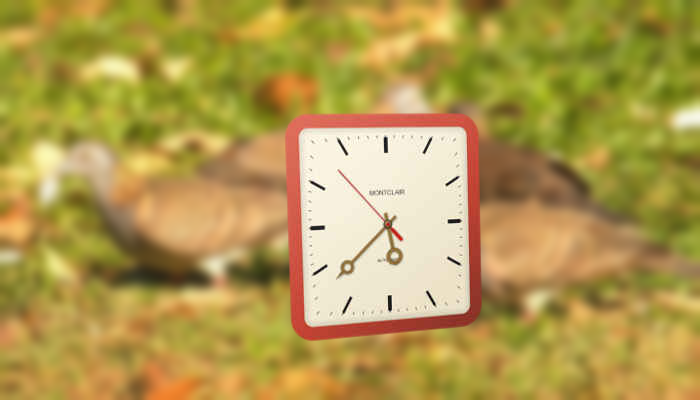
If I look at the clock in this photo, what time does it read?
5:37:53
